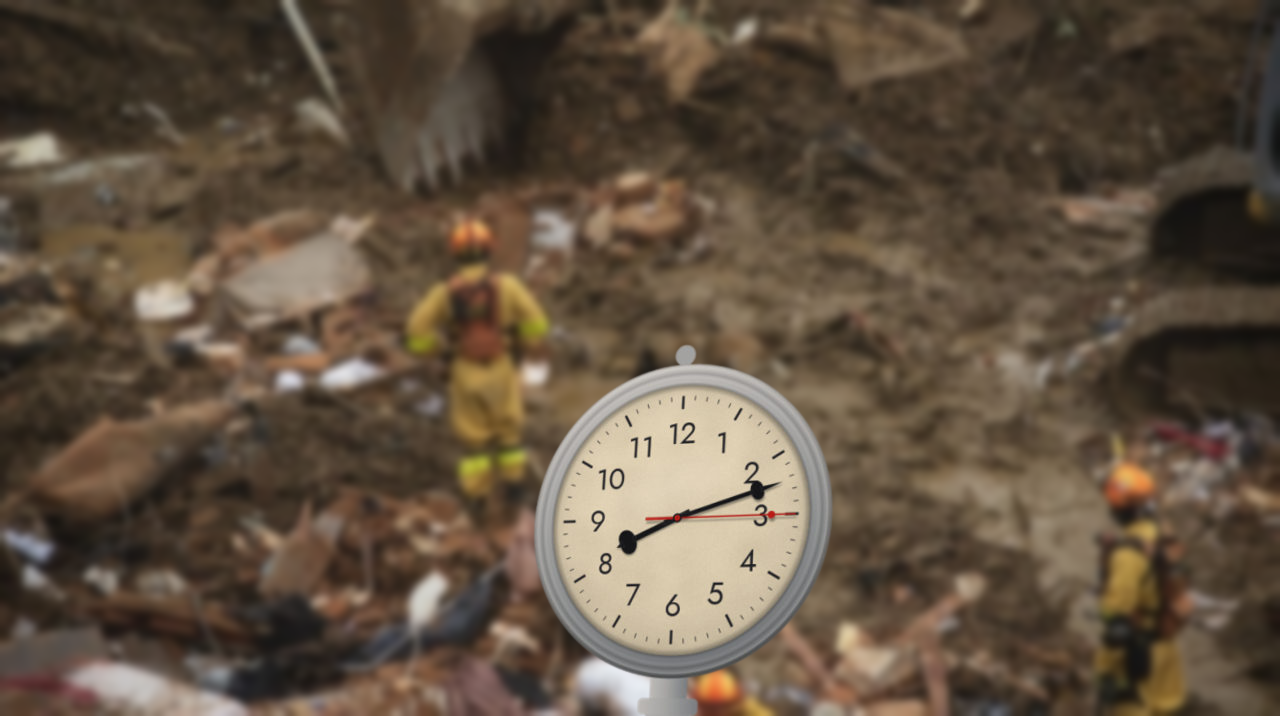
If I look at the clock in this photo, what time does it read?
8:12:15
